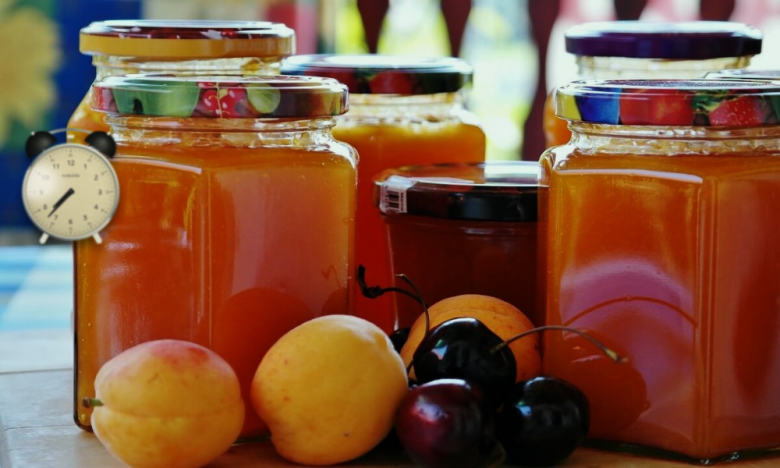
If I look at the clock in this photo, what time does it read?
7:37
